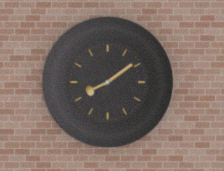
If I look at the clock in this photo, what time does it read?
8:09
